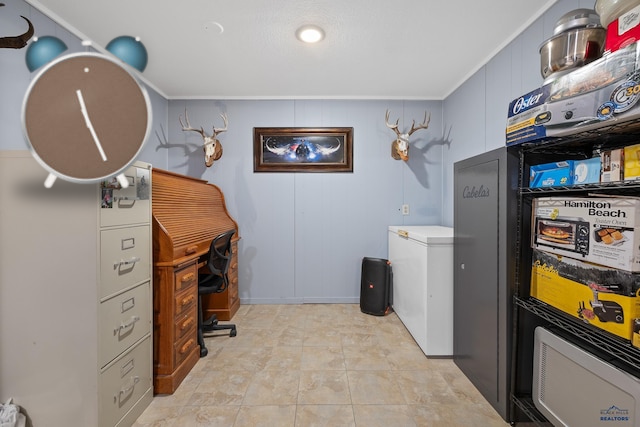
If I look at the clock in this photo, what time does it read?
11:26
